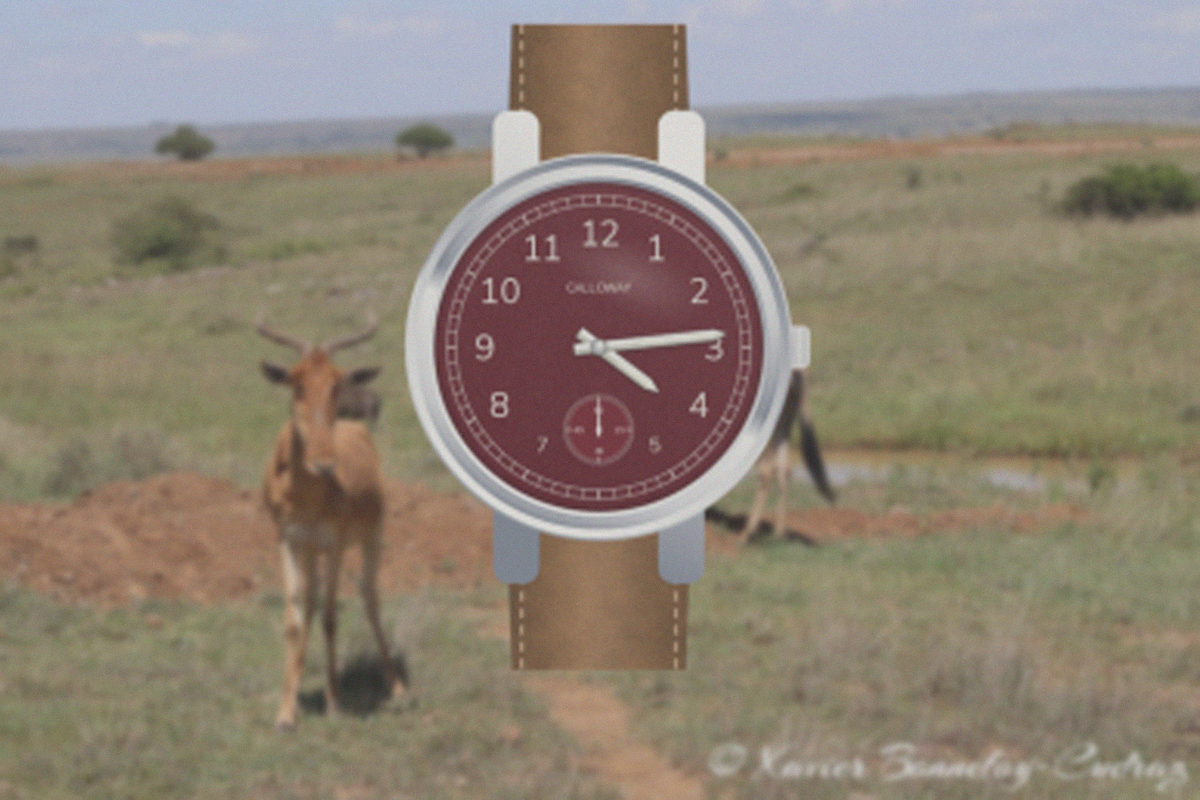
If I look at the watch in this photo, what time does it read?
4:14
